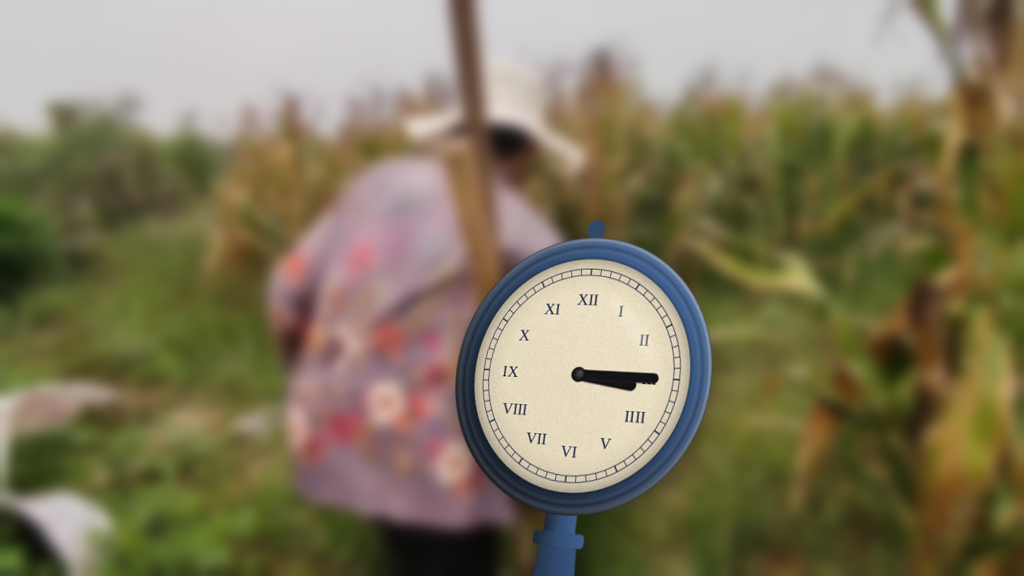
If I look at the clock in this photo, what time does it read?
3:15
